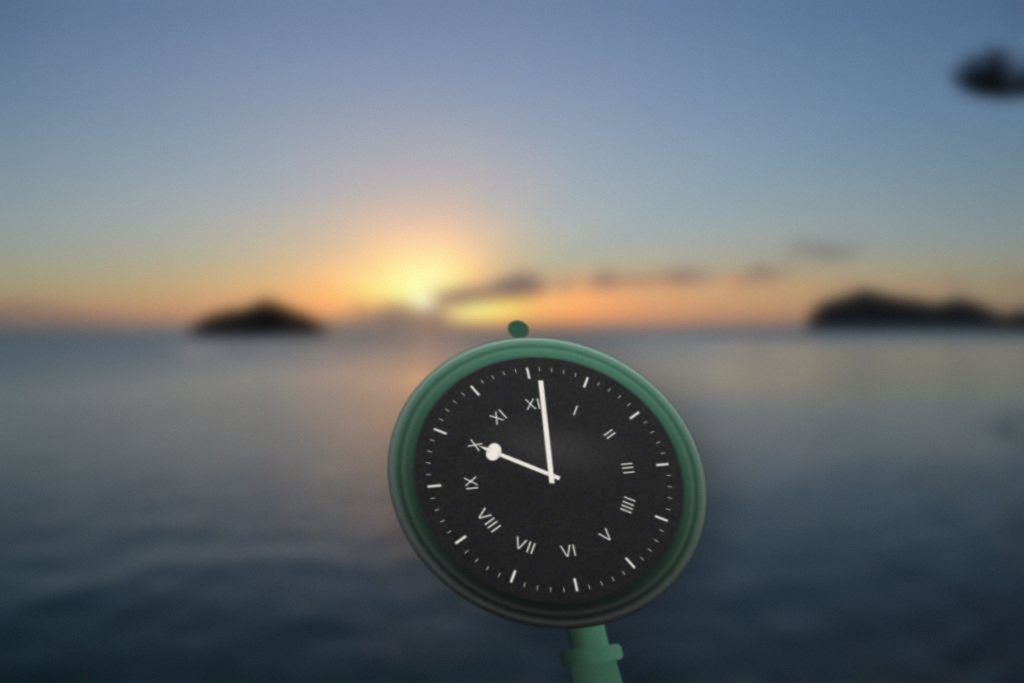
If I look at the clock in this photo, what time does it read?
10:01
